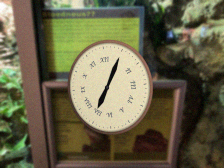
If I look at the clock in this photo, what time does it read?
7:05
